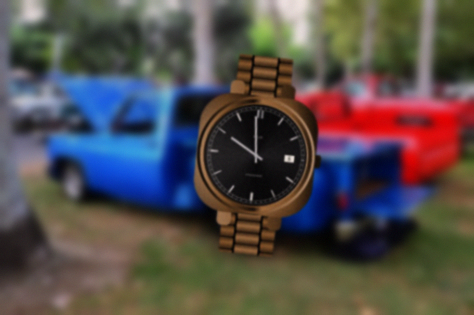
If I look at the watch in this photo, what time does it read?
9:59
